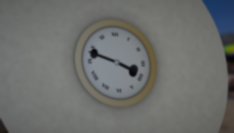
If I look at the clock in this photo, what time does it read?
3:48
